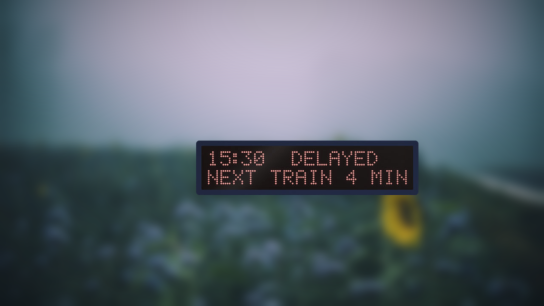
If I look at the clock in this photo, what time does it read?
15:30
